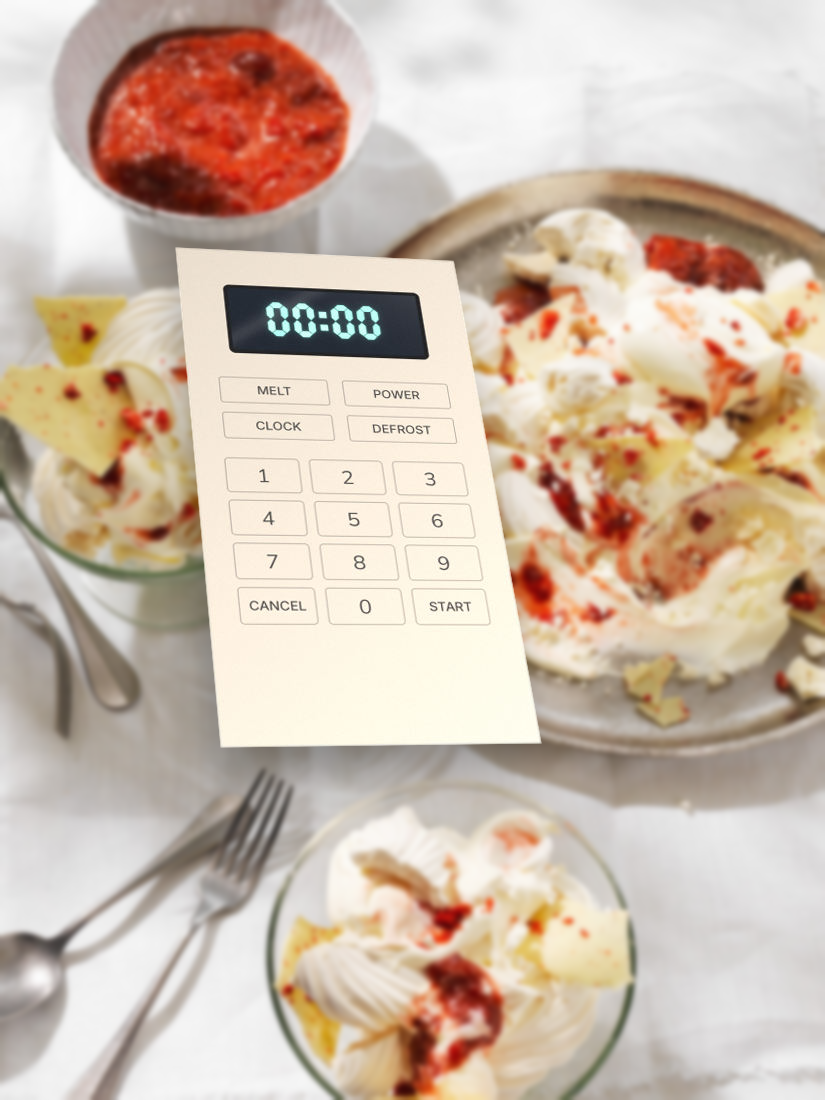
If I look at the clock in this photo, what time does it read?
0:00
